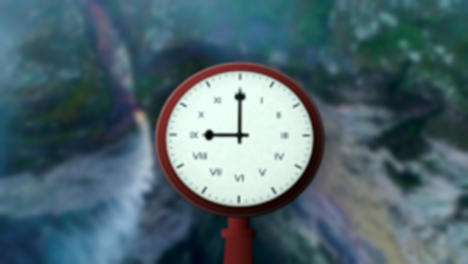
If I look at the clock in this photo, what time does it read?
9:00
